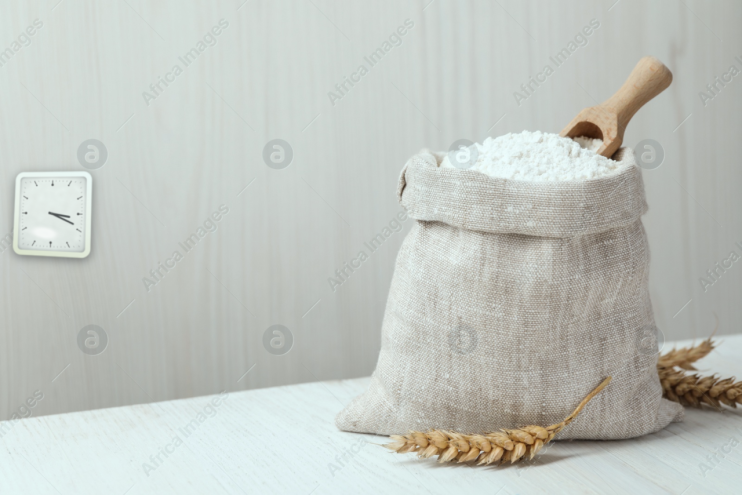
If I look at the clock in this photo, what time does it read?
3:19
